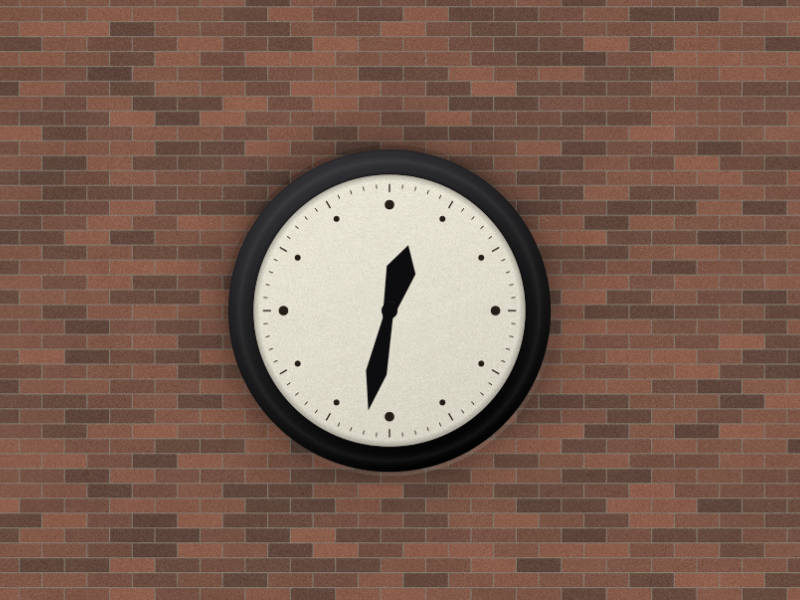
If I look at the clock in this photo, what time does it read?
12:32
